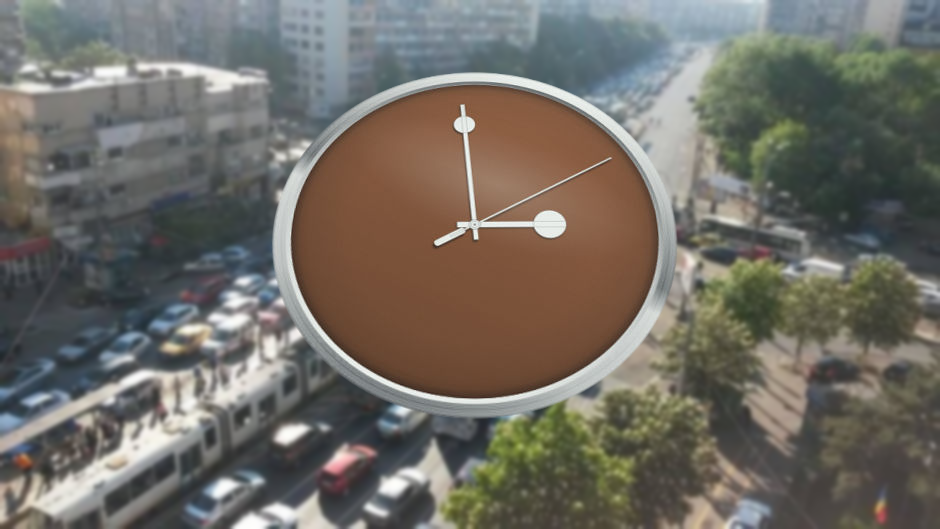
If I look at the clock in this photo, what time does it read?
2:59:10
